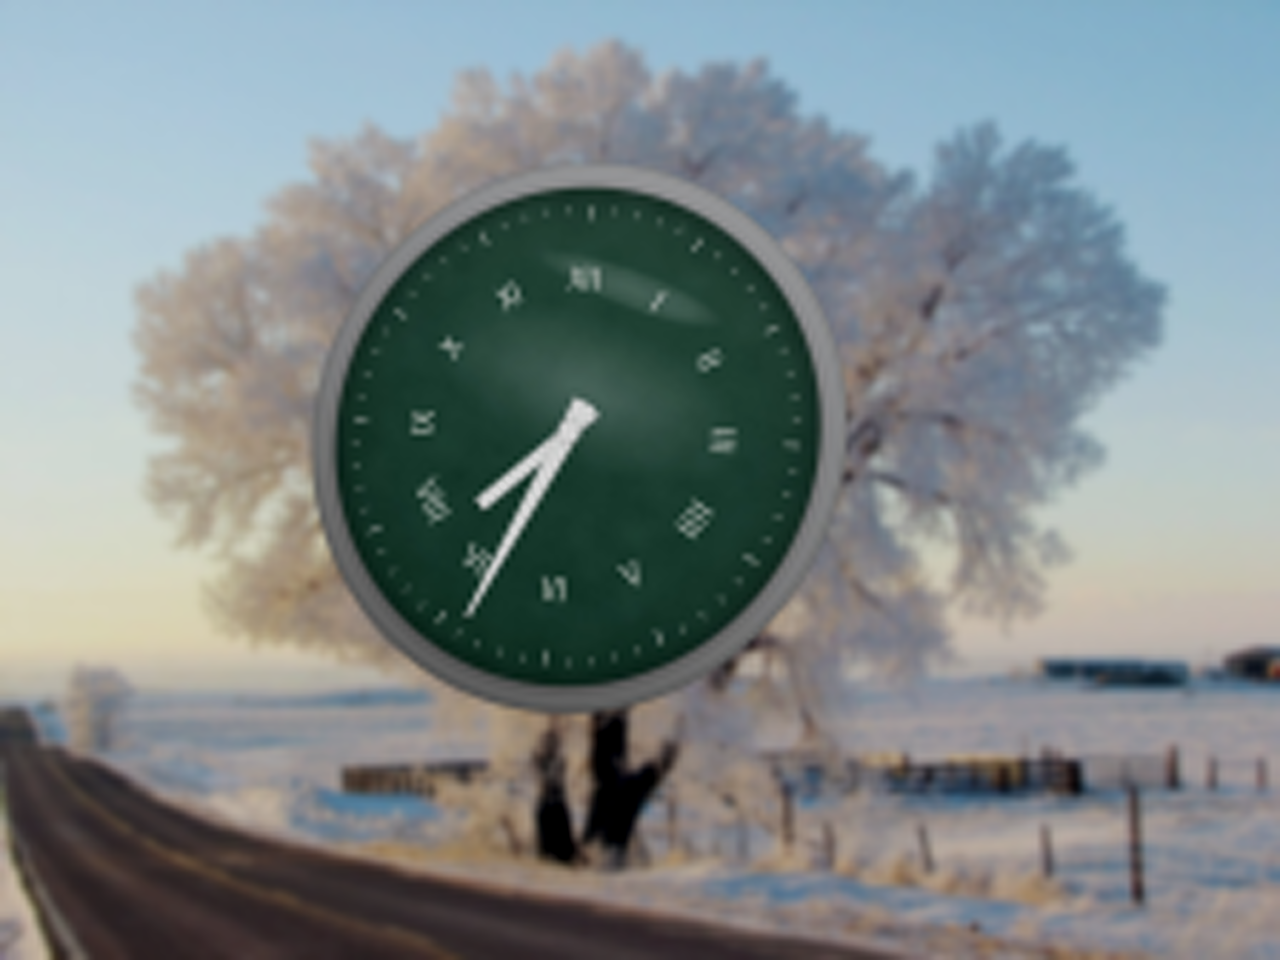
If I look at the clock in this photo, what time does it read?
7:34
